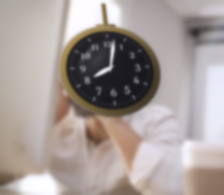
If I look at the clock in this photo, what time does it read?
8:02
